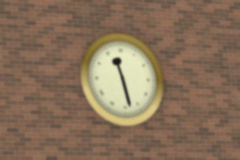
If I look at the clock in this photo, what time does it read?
11:28
